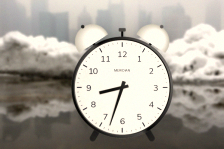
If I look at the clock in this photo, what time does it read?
8:33
